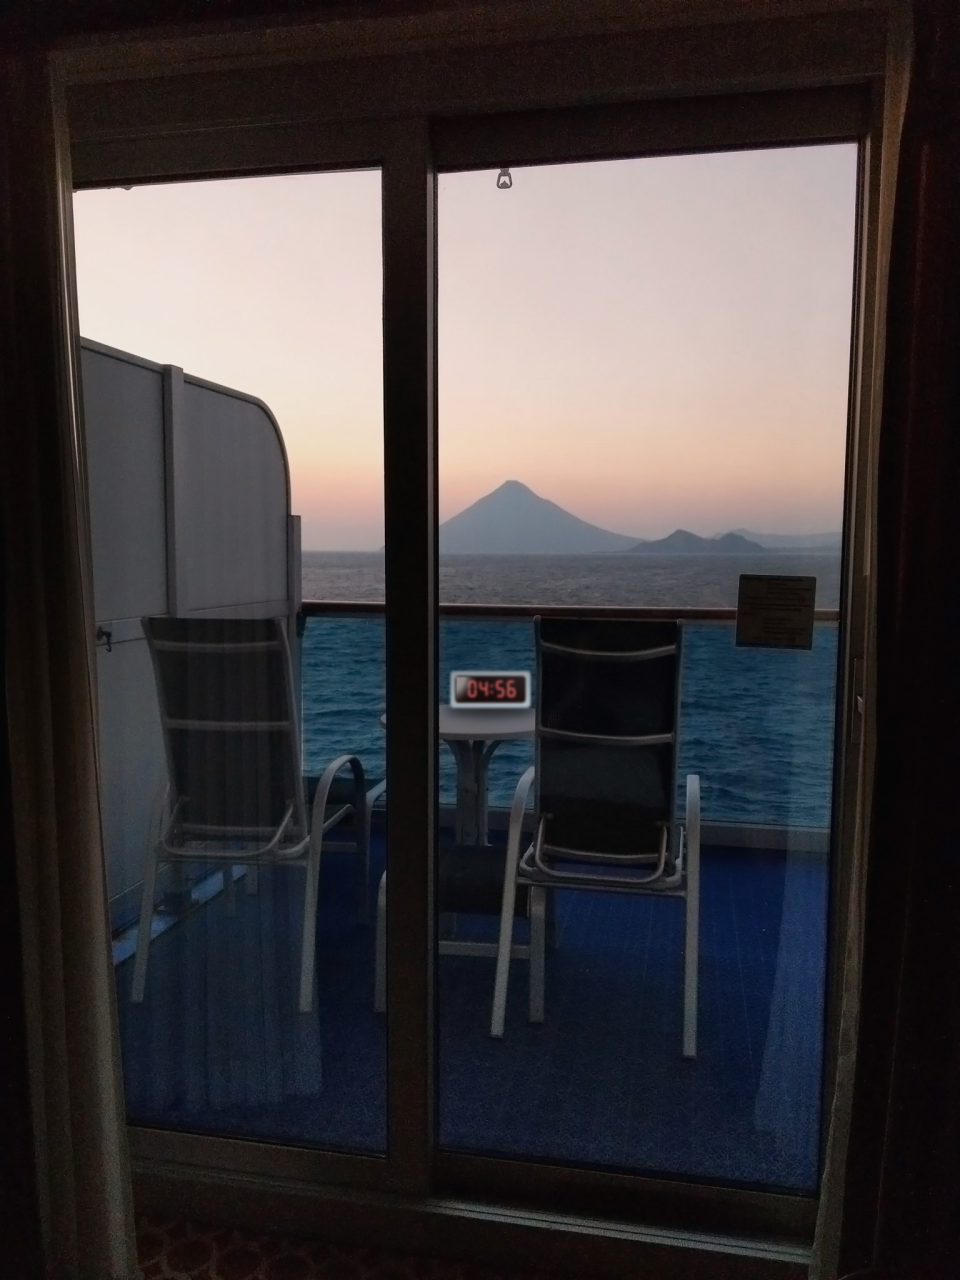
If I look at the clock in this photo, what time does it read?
4:56
